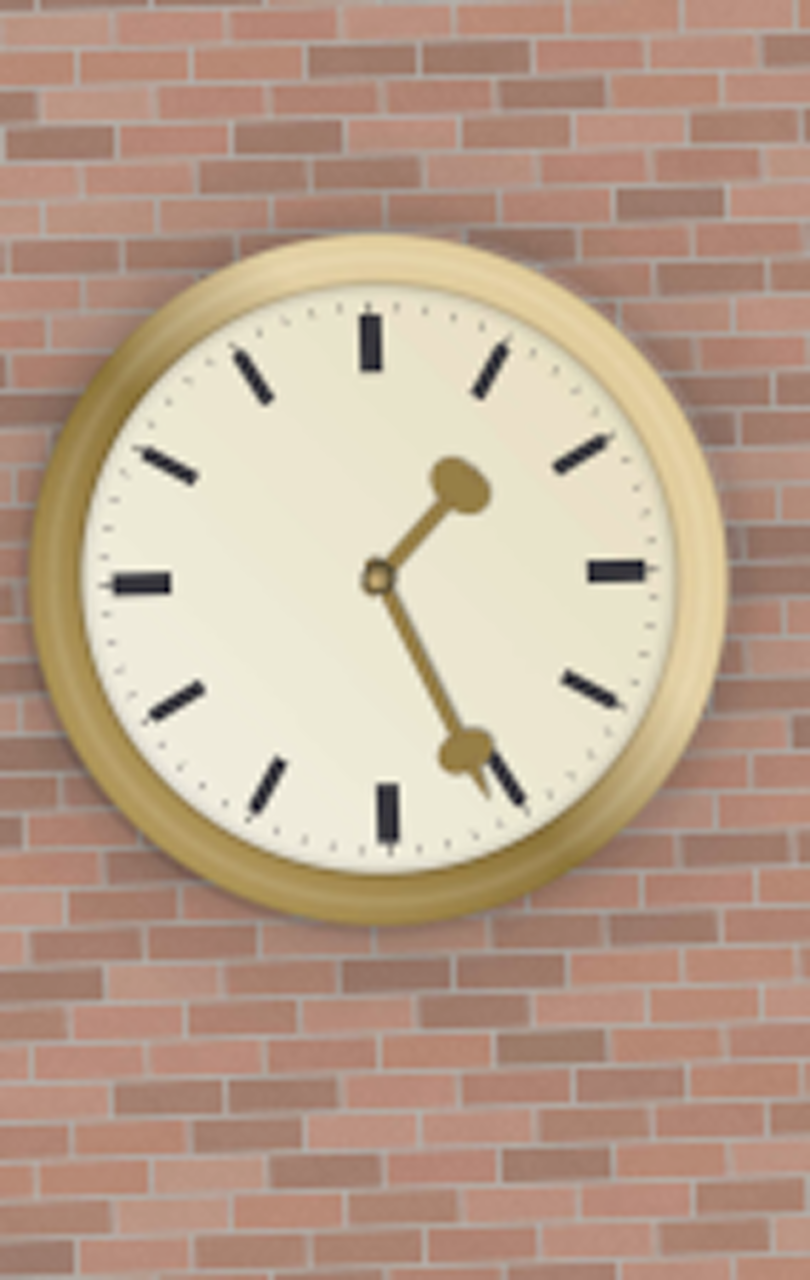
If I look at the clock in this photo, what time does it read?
1:26
